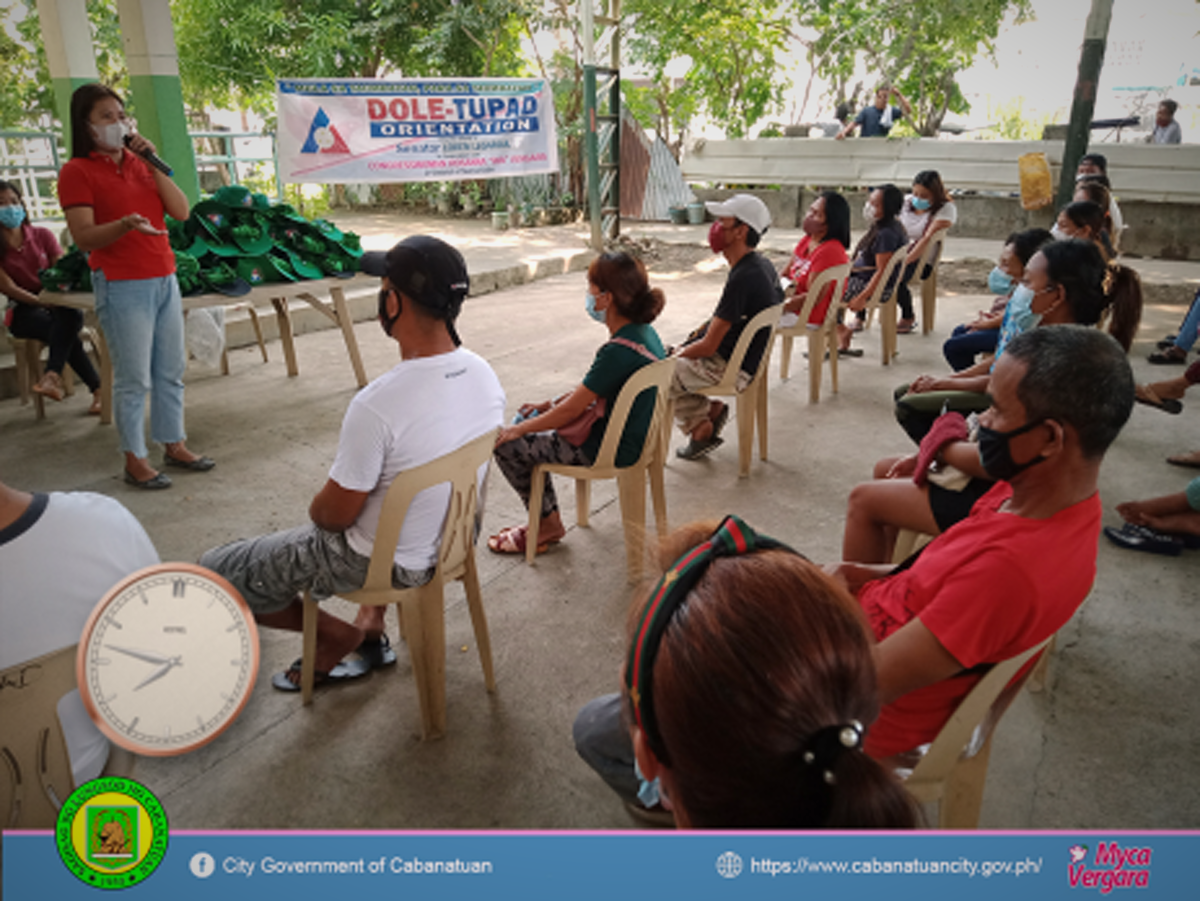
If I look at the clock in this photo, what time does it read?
7:47
